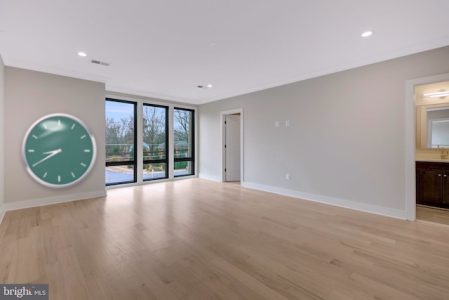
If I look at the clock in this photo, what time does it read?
8:40
